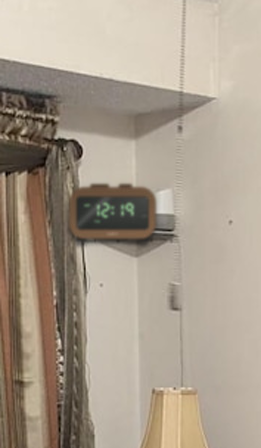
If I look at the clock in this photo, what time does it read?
12:19
